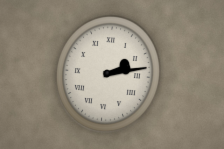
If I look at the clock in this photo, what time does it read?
2:13
